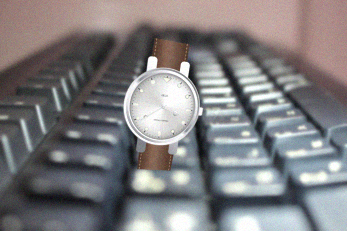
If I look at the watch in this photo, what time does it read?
3:39
